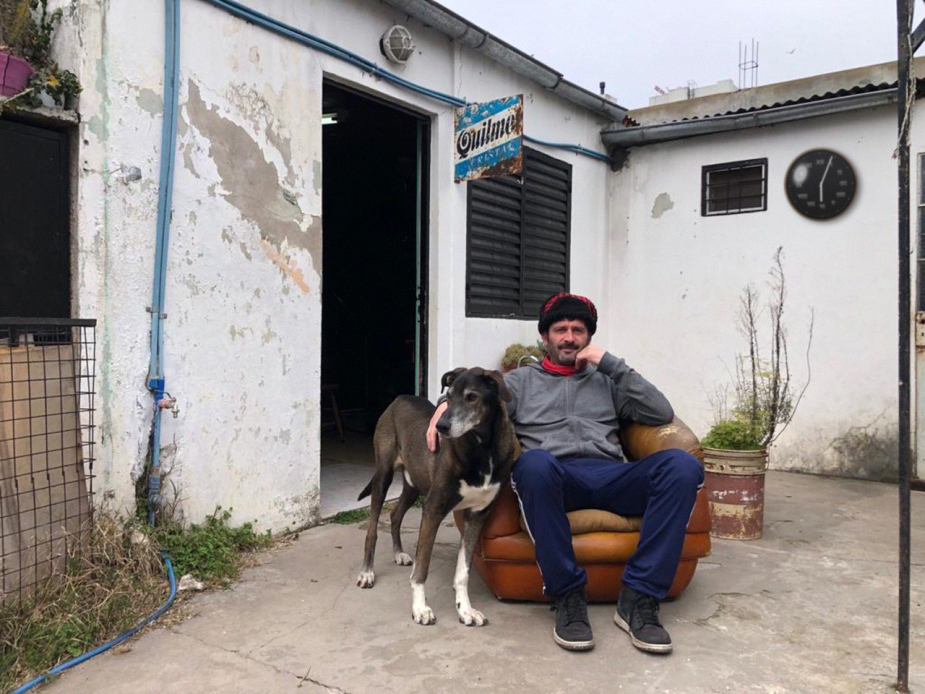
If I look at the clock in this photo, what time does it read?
6:04
